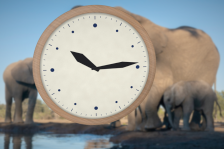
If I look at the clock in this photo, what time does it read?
10:14
